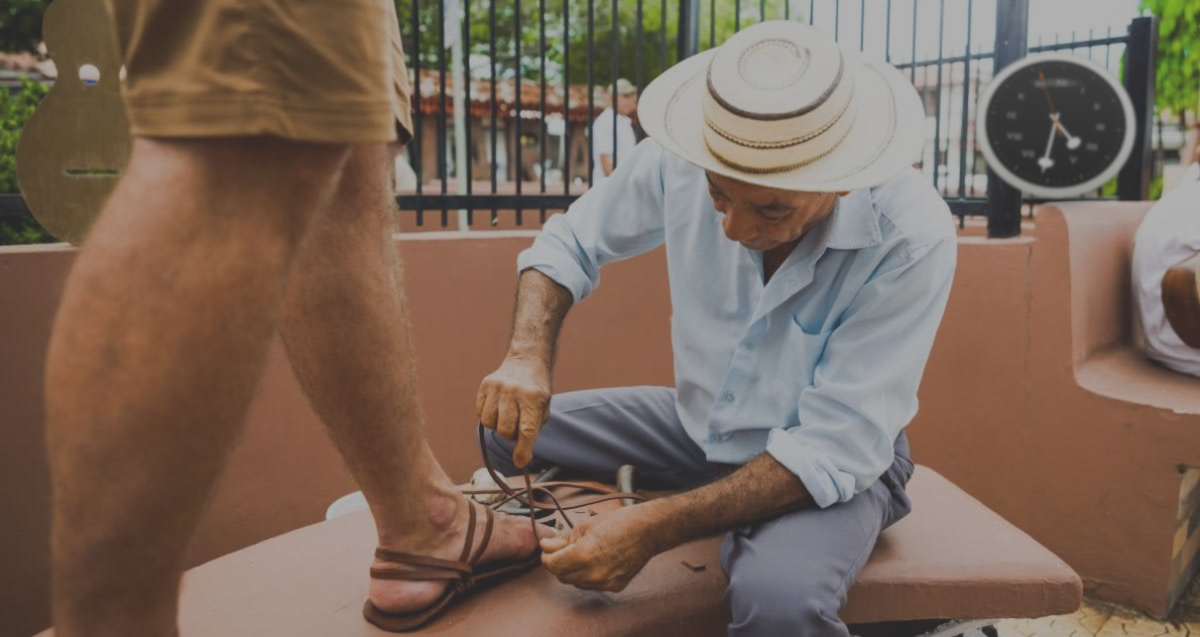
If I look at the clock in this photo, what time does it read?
4:30:56
